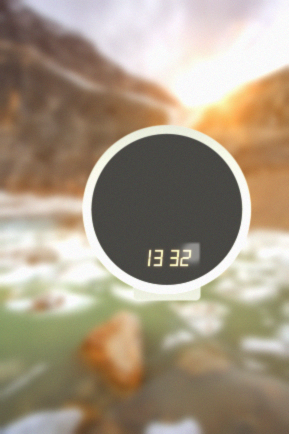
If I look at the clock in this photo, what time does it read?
13:32
